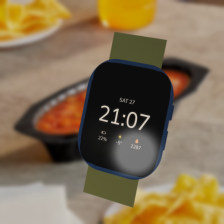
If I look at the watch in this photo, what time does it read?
21:07
